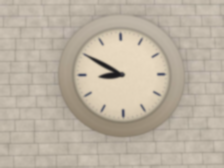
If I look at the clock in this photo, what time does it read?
8:50
